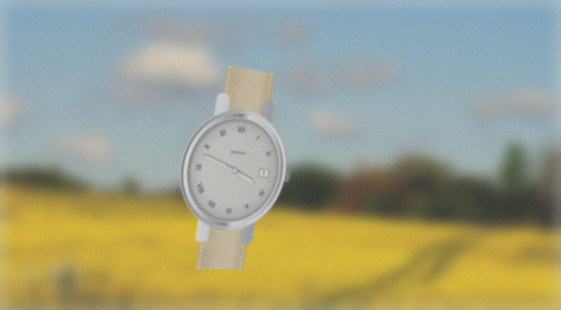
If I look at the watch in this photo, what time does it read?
3:48
